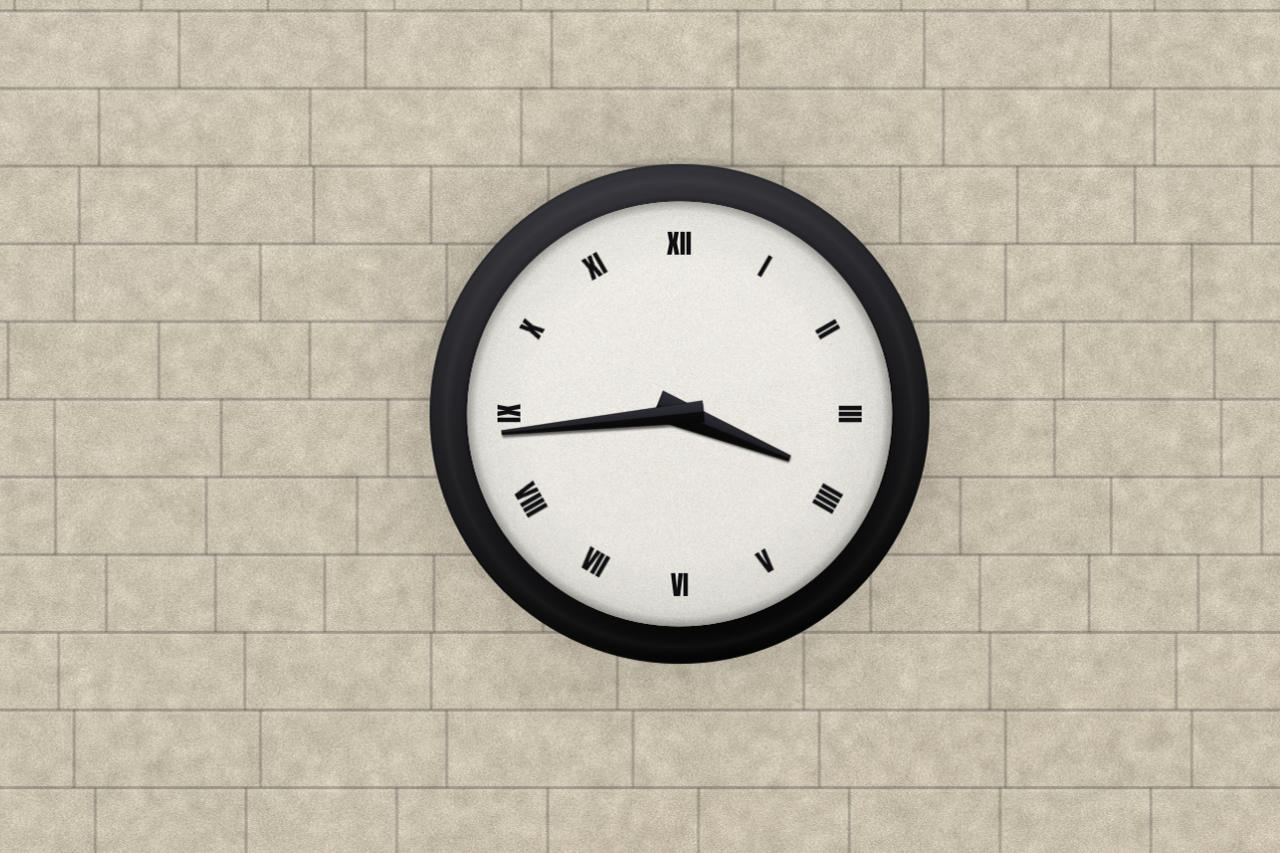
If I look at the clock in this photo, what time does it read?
3:44
